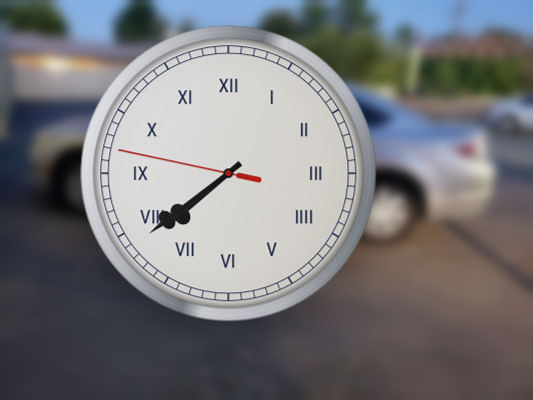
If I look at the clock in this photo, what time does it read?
7:38:47
